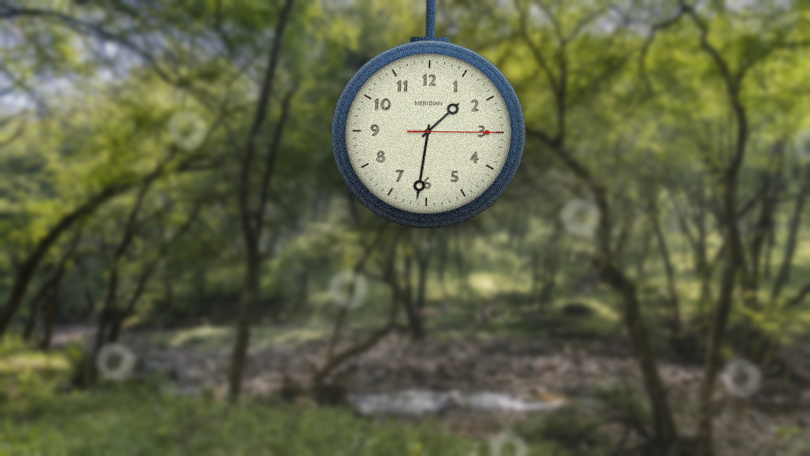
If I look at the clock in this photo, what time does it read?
1:31:15
